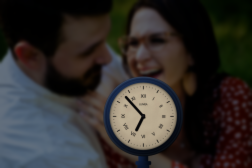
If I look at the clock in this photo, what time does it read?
6:53
